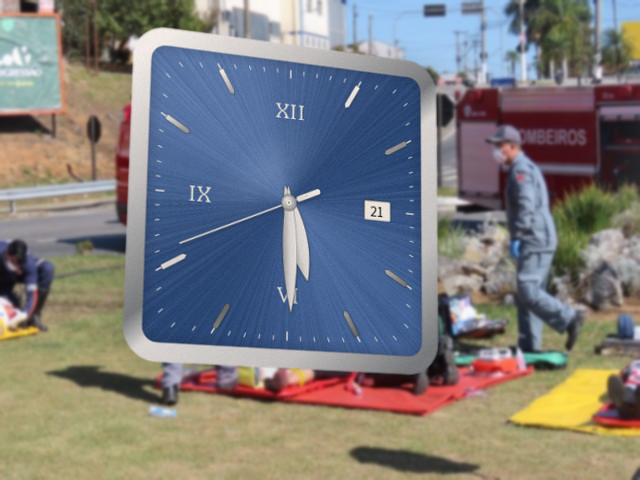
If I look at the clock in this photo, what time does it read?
5:29:41
